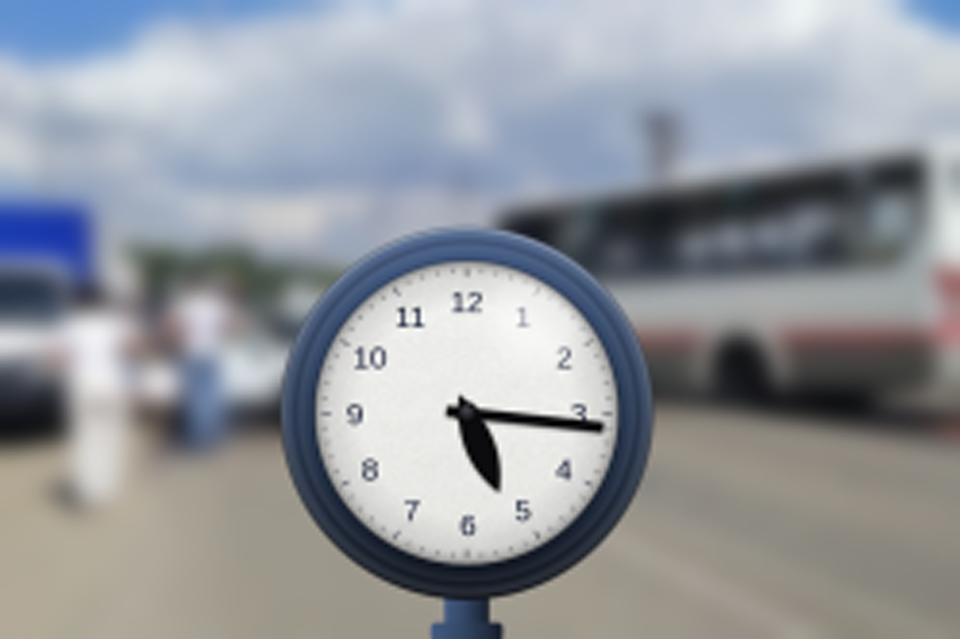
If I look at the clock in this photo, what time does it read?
5:16
